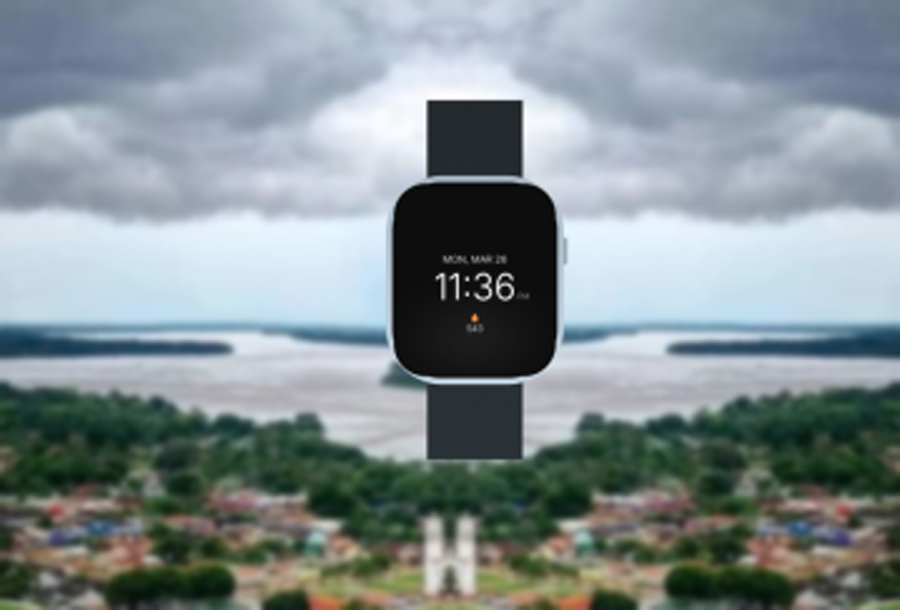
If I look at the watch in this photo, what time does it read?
11:36
